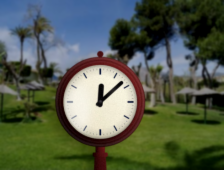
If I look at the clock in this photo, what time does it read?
12:08
